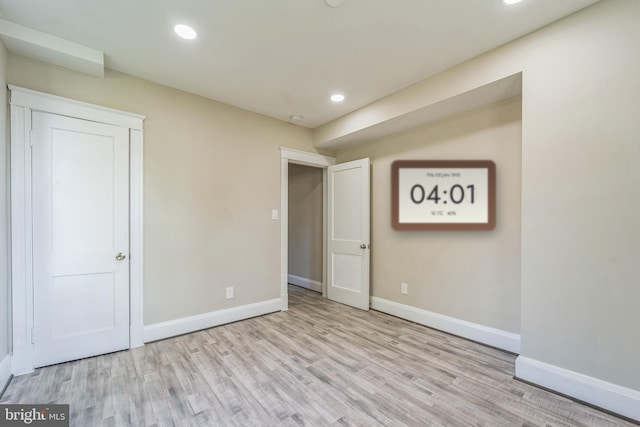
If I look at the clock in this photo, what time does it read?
4:01
